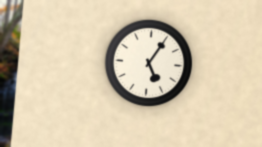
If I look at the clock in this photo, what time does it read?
5:05
